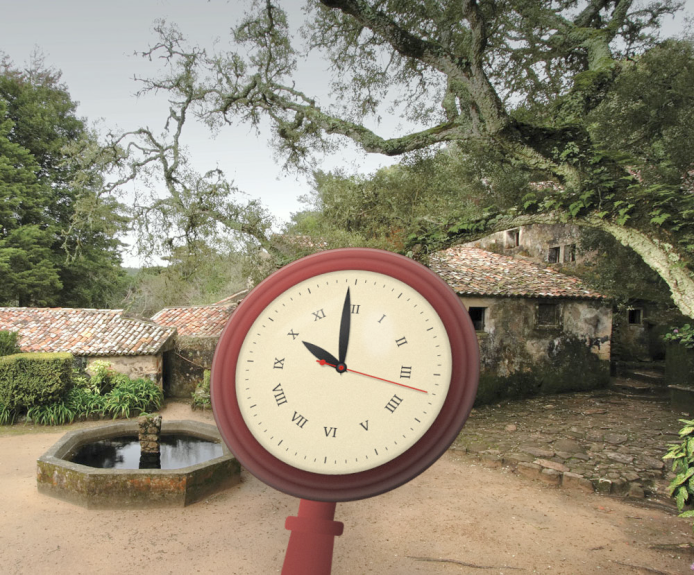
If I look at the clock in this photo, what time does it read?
9:59:17
